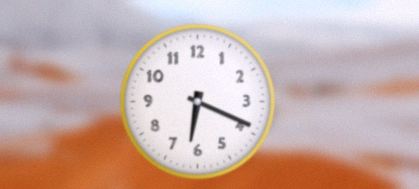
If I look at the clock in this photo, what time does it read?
6:19
